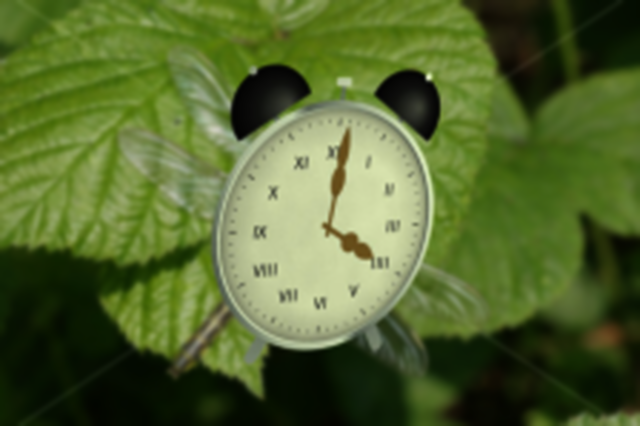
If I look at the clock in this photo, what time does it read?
4:01
